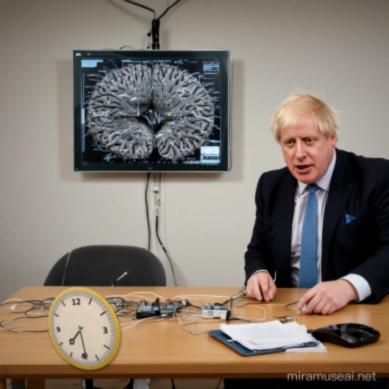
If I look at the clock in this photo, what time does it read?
7:29
